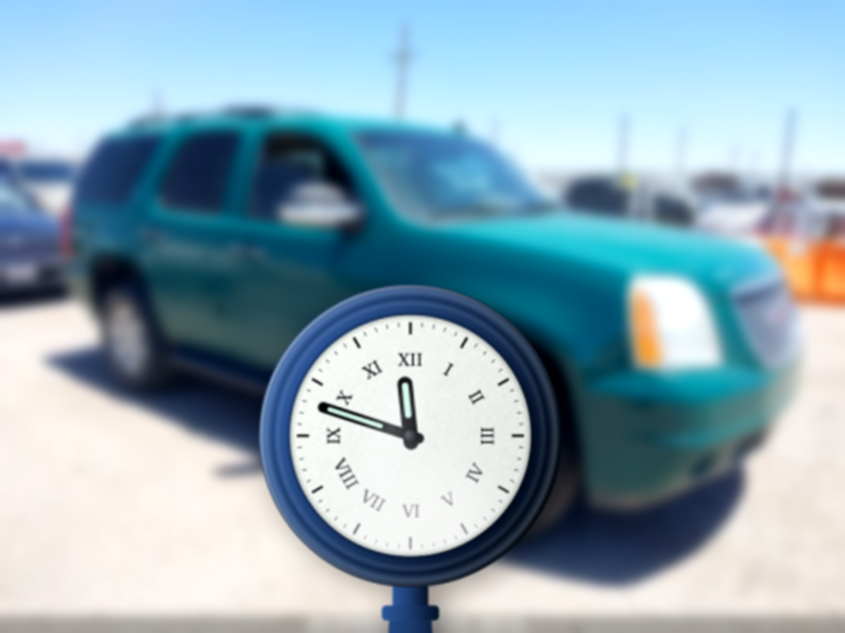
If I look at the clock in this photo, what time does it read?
11:48
